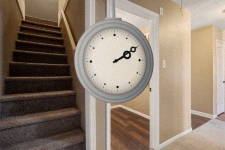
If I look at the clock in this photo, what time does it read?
2:10
